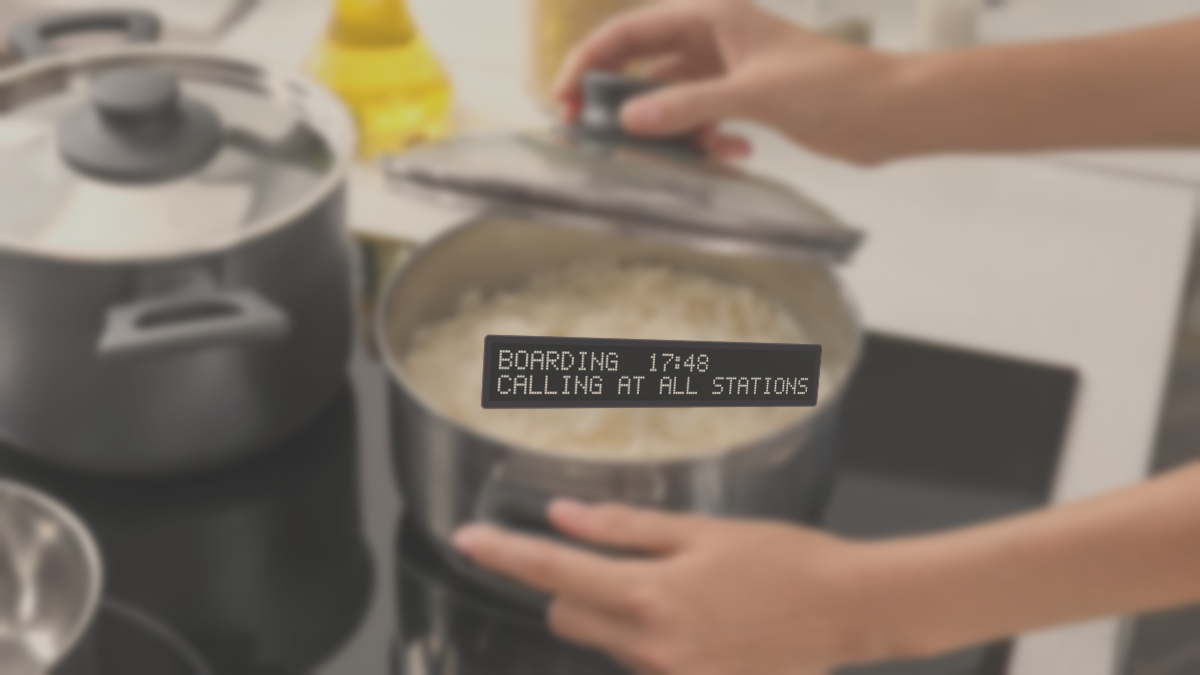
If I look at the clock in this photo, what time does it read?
17:48
